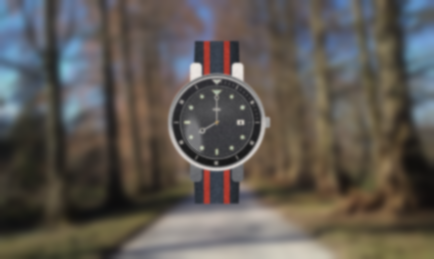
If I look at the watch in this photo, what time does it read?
8:00
